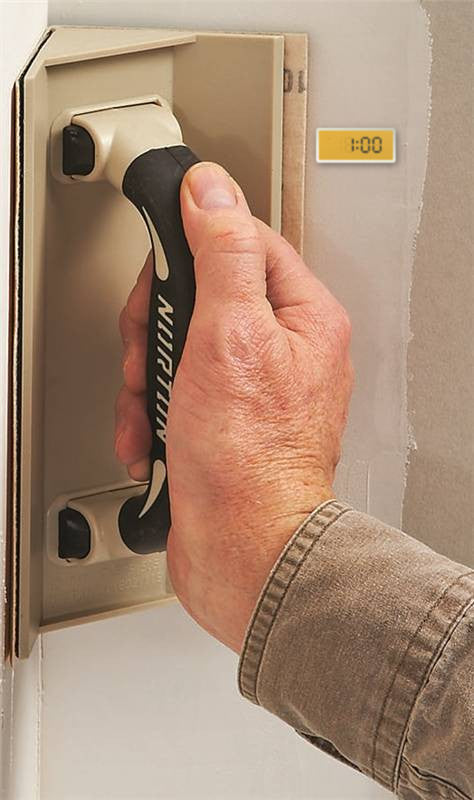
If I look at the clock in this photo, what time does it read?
1:00
